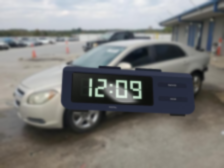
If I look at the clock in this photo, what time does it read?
12:09
